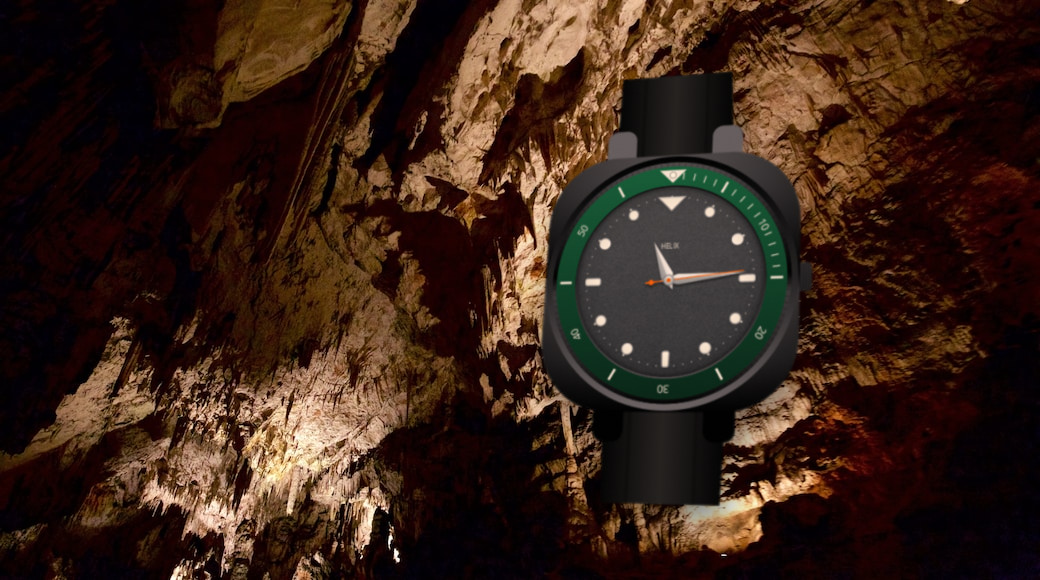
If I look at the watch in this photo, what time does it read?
11:14:14
